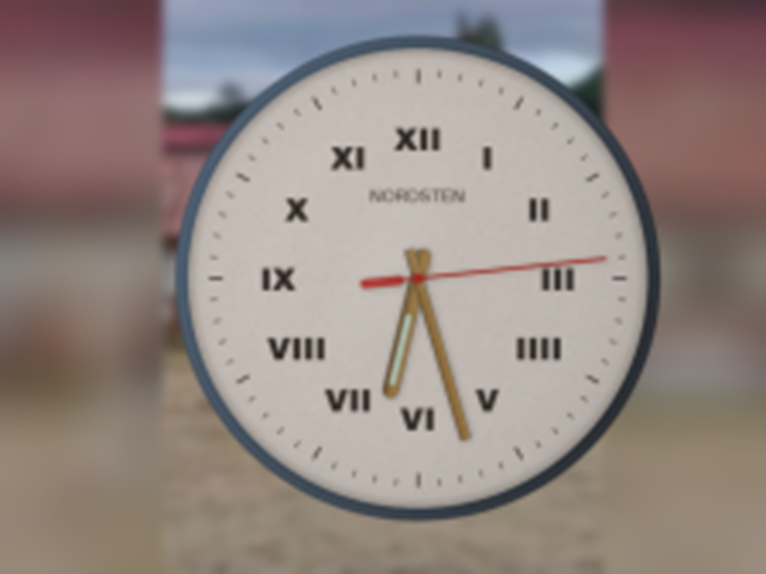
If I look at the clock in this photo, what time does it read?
6:27:14
